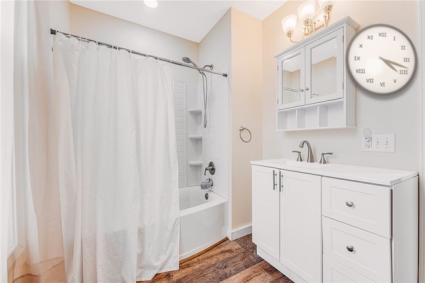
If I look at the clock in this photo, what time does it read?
4:18
